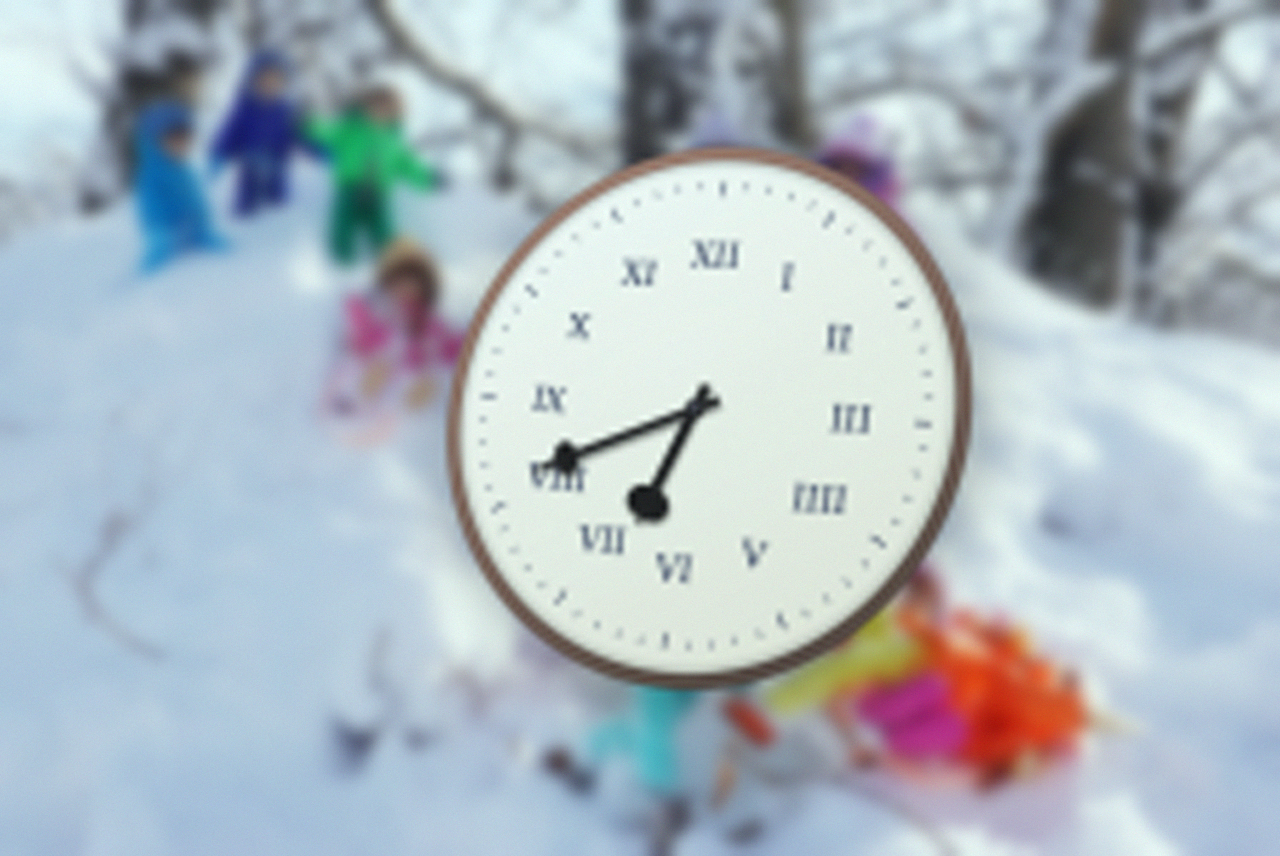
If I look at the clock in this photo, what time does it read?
6:41
